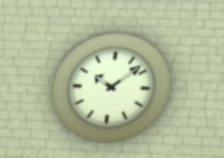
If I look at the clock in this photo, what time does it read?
10:08
